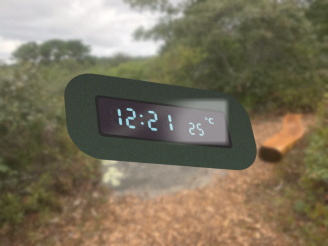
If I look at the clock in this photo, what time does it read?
12:21
